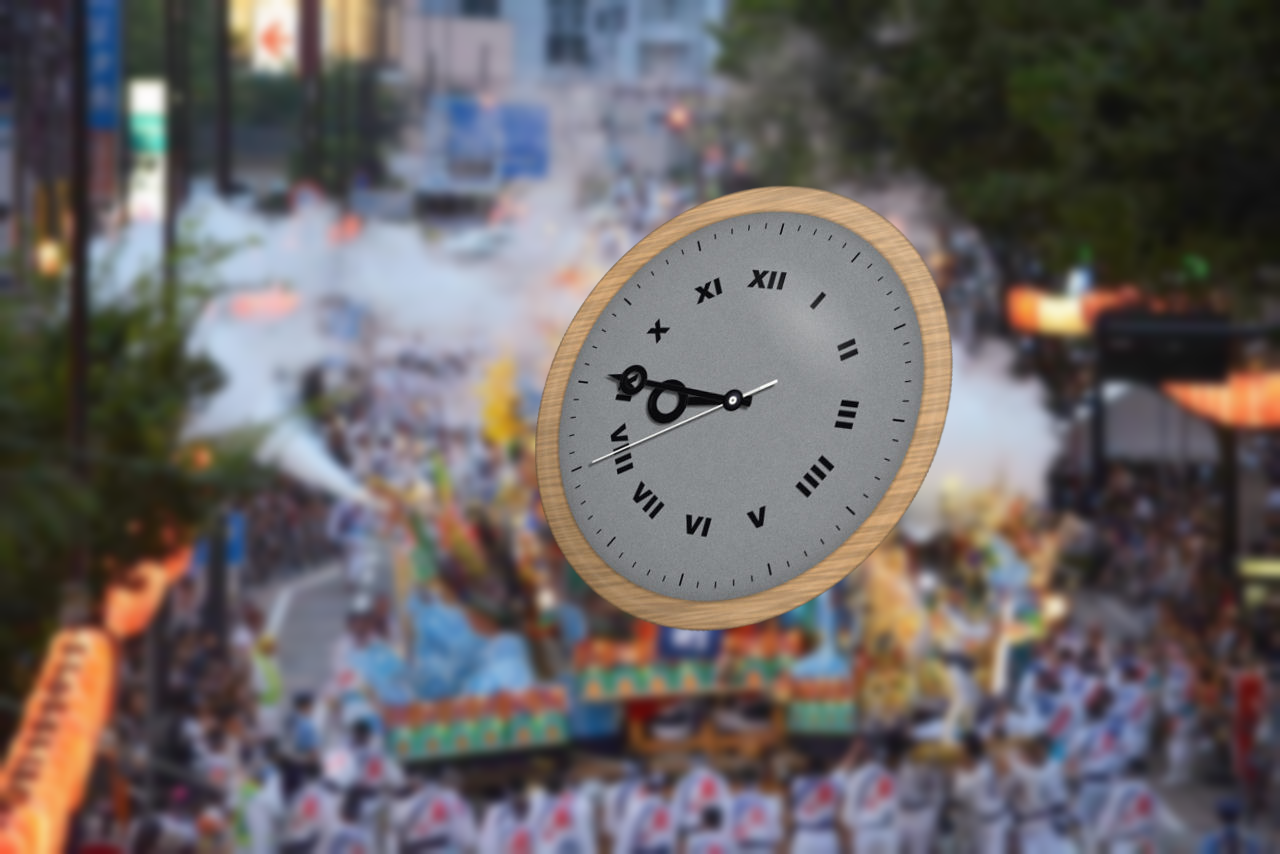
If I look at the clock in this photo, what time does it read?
8:45:40
